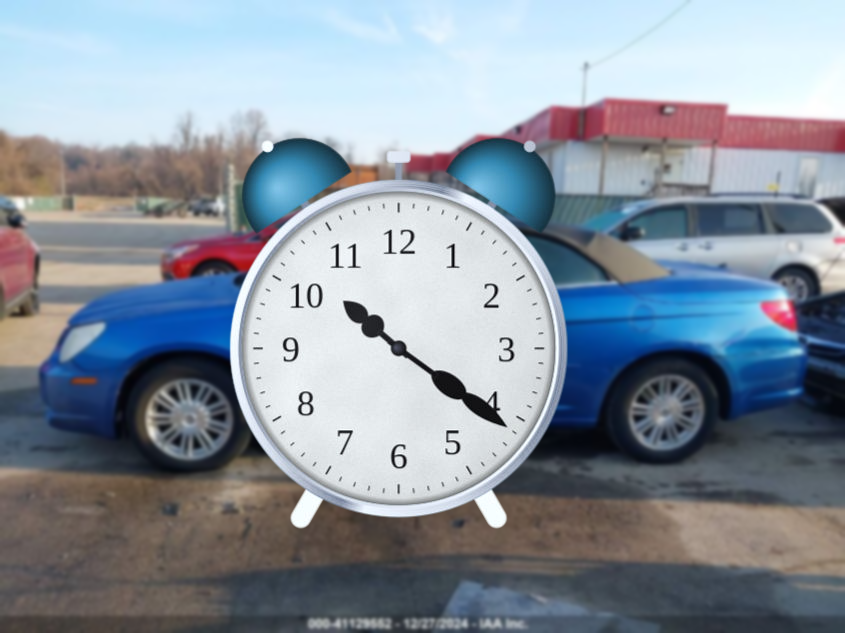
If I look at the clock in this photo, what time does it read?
10:21
